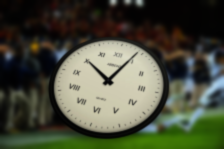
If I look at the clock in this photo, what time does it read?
10:04
